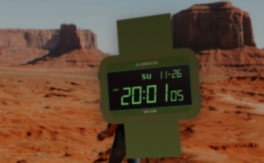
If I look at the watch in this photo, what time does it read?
20:01:05
